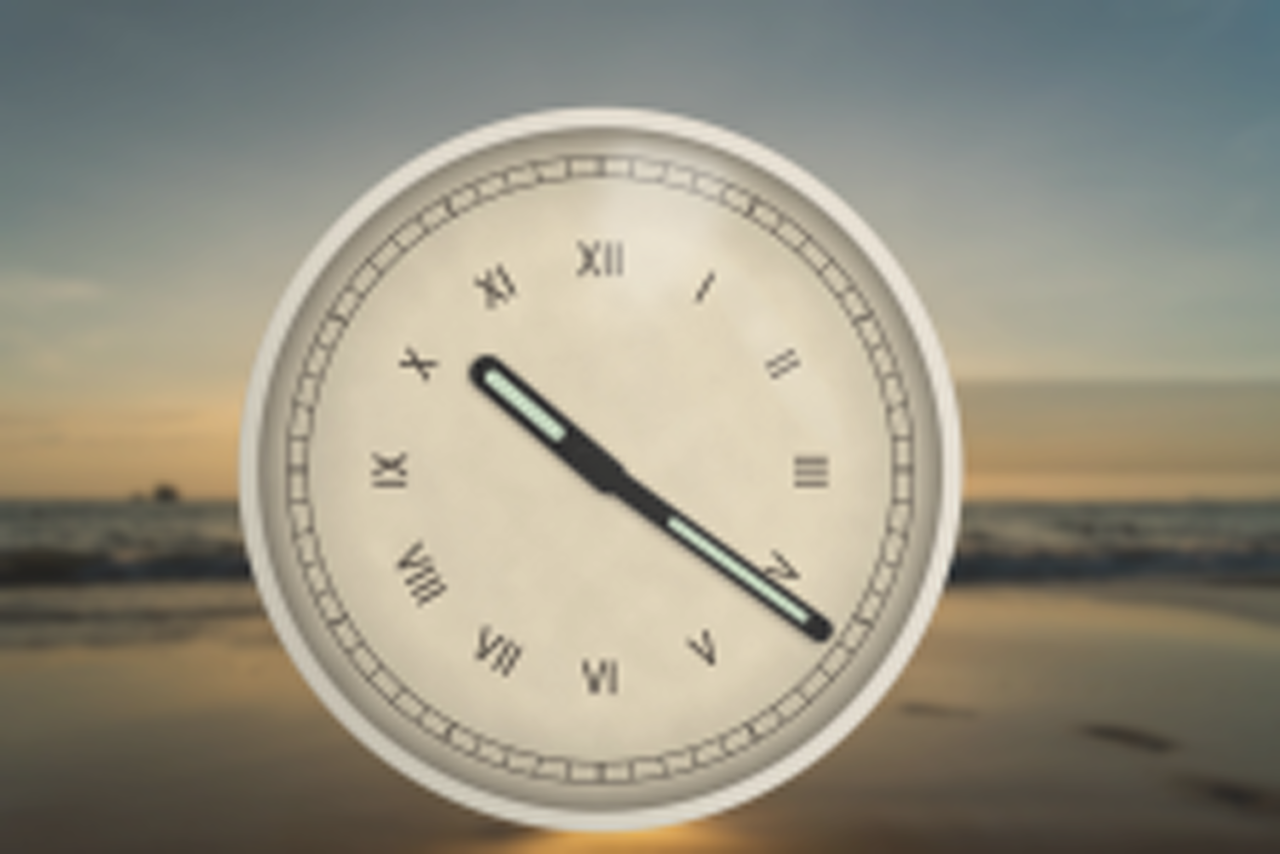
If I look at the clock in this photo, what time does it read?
10:21
